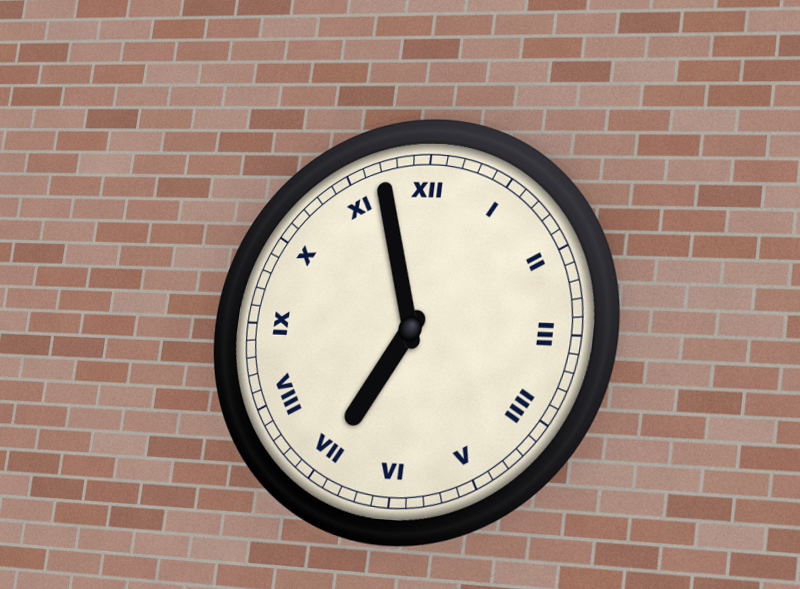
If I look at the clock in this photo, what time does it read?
6:57
